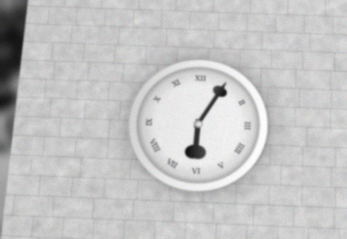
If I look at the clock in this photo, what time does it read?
6:05
